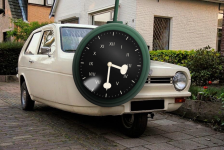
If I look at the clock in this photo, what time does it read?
3:30
